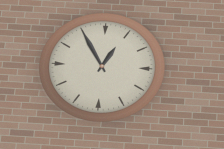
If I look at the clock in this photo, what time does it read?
12:55
